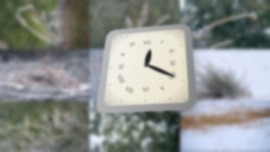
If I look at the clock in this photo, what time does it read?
12:20
